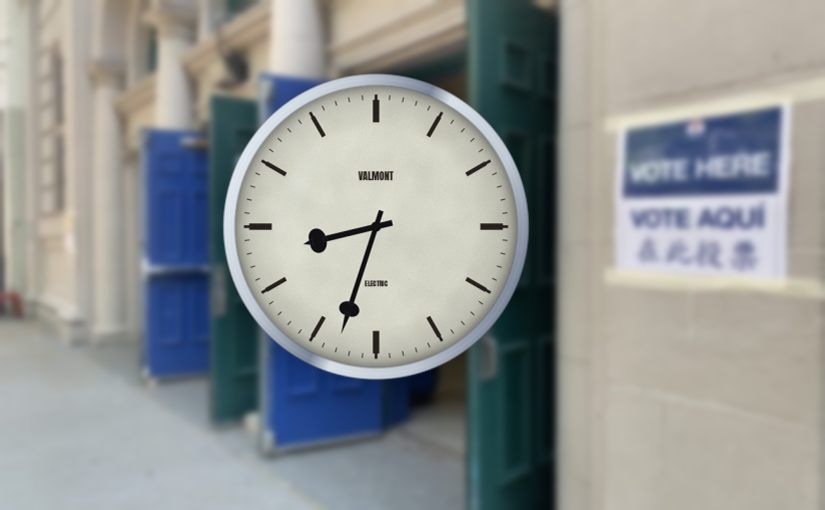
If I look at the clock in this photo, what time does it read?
8:33
